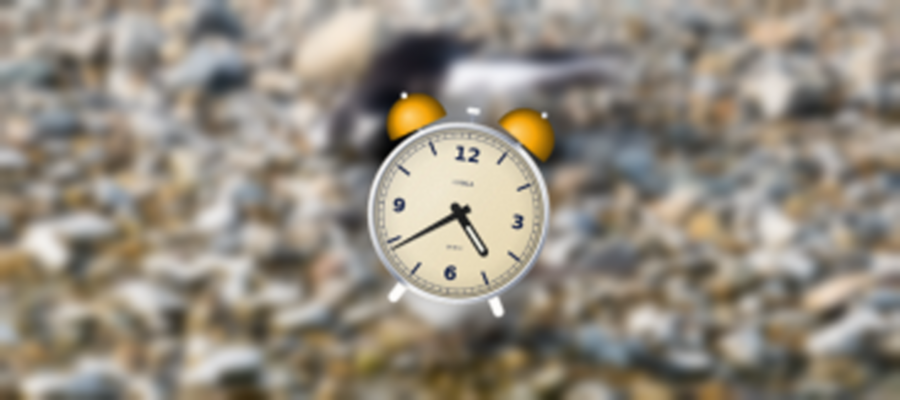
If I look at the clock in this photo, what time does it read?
4:39
